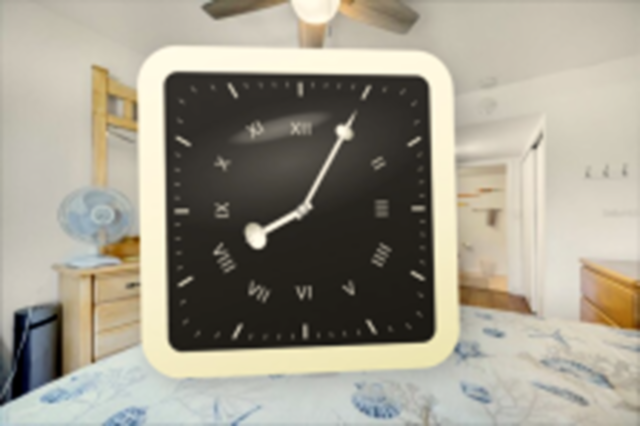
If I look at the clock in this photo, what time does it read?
8:05
